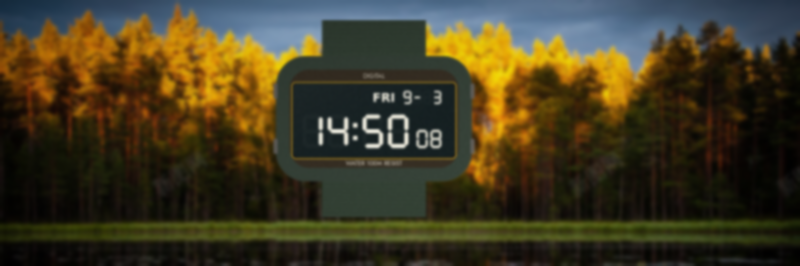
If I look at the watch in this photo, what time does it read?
14:50:08
